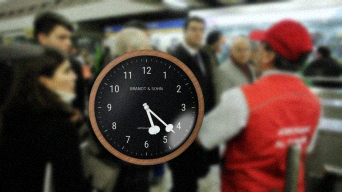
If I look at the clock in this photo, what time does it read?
5:22
